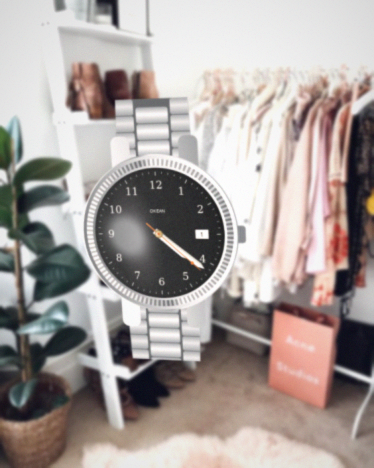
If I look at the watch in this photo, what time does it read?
4:21:22
